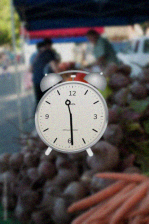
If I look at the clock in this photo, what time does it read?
11:29
